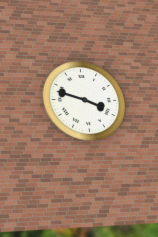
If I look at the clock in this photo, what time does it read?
3:48
